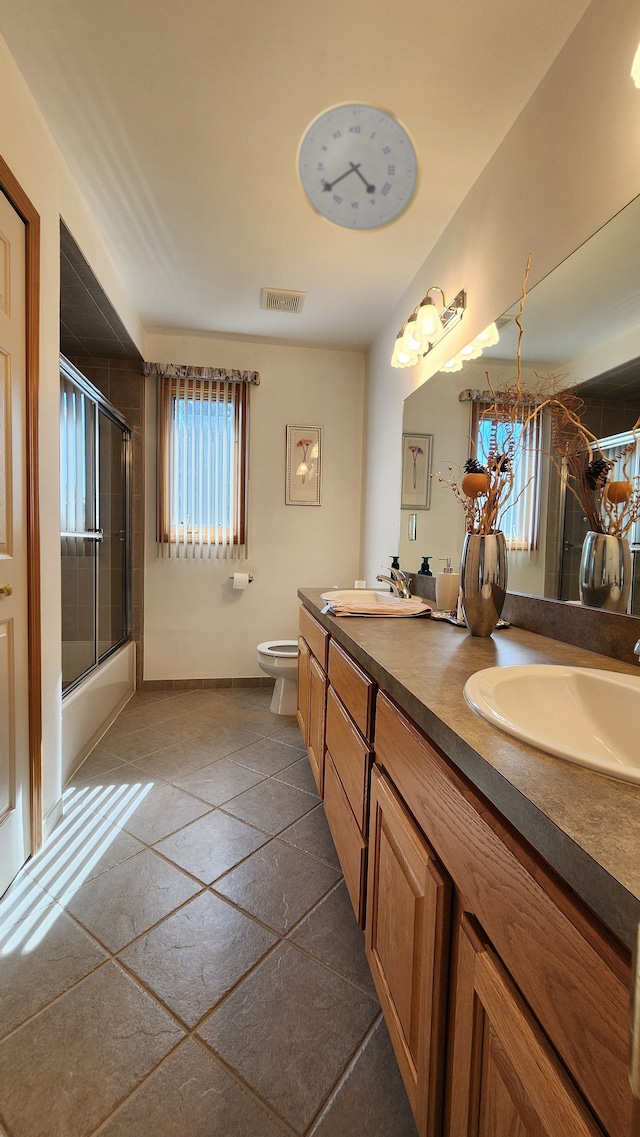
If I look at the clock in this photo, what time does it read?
4:39
